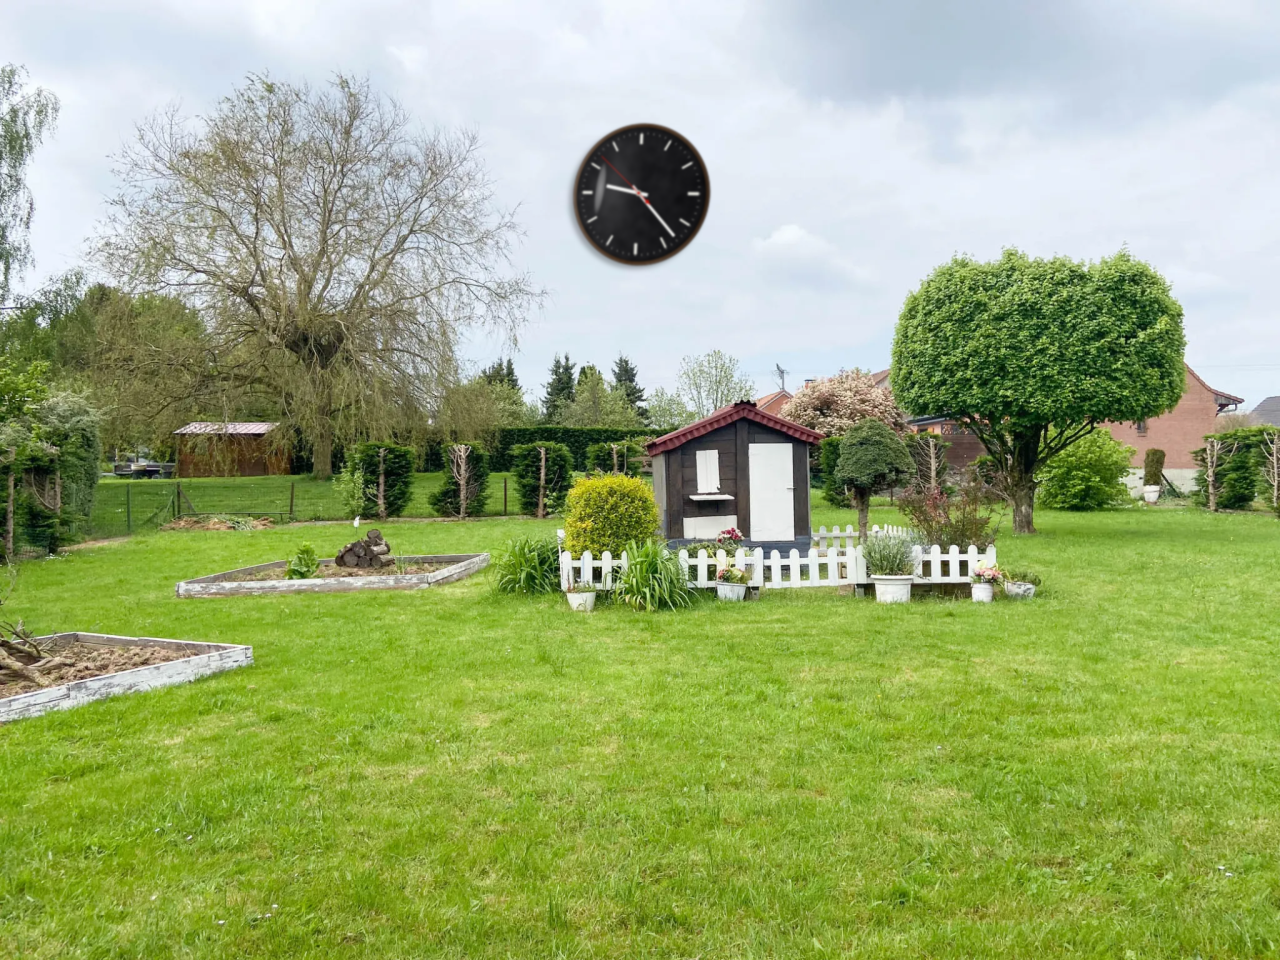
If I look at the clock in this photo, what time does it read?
9:22:52
